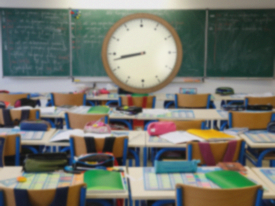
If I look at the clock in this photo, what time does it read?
8:43
